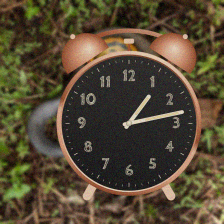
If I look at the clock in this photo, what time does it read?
1:13
